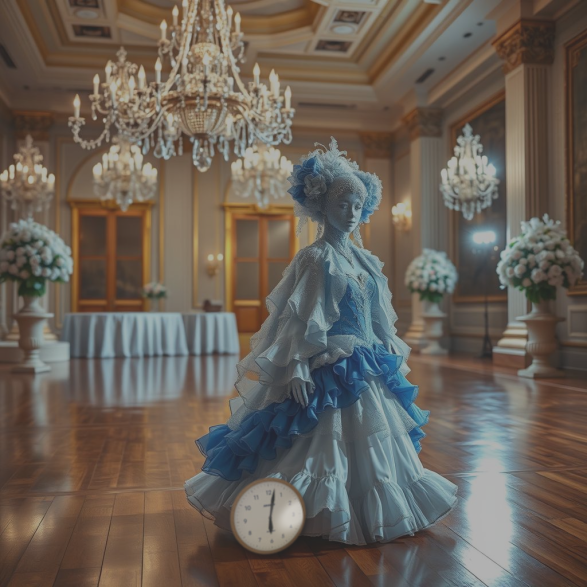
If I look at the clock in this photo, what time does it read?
6:02
